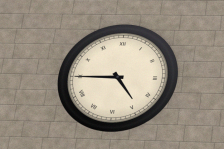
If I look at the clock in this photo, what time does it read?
4:45
